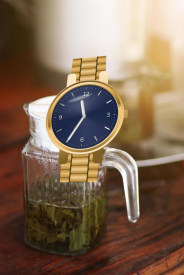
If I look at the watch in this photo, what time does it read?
11:35
